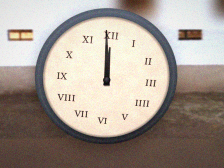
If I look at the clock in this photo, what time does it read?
11:59
